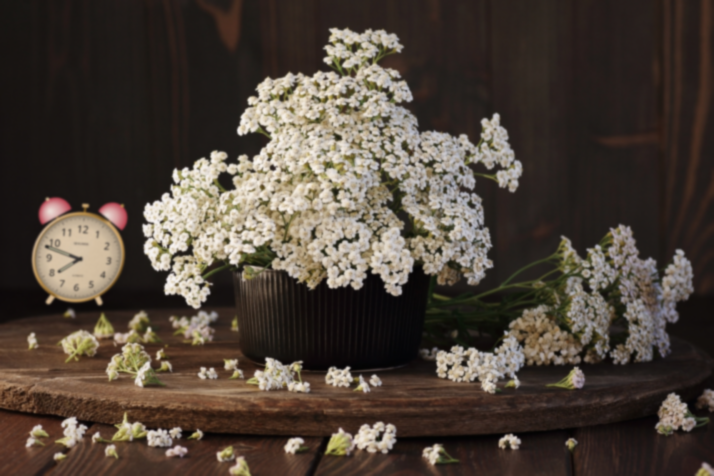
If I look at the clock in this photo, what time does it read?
7:48
